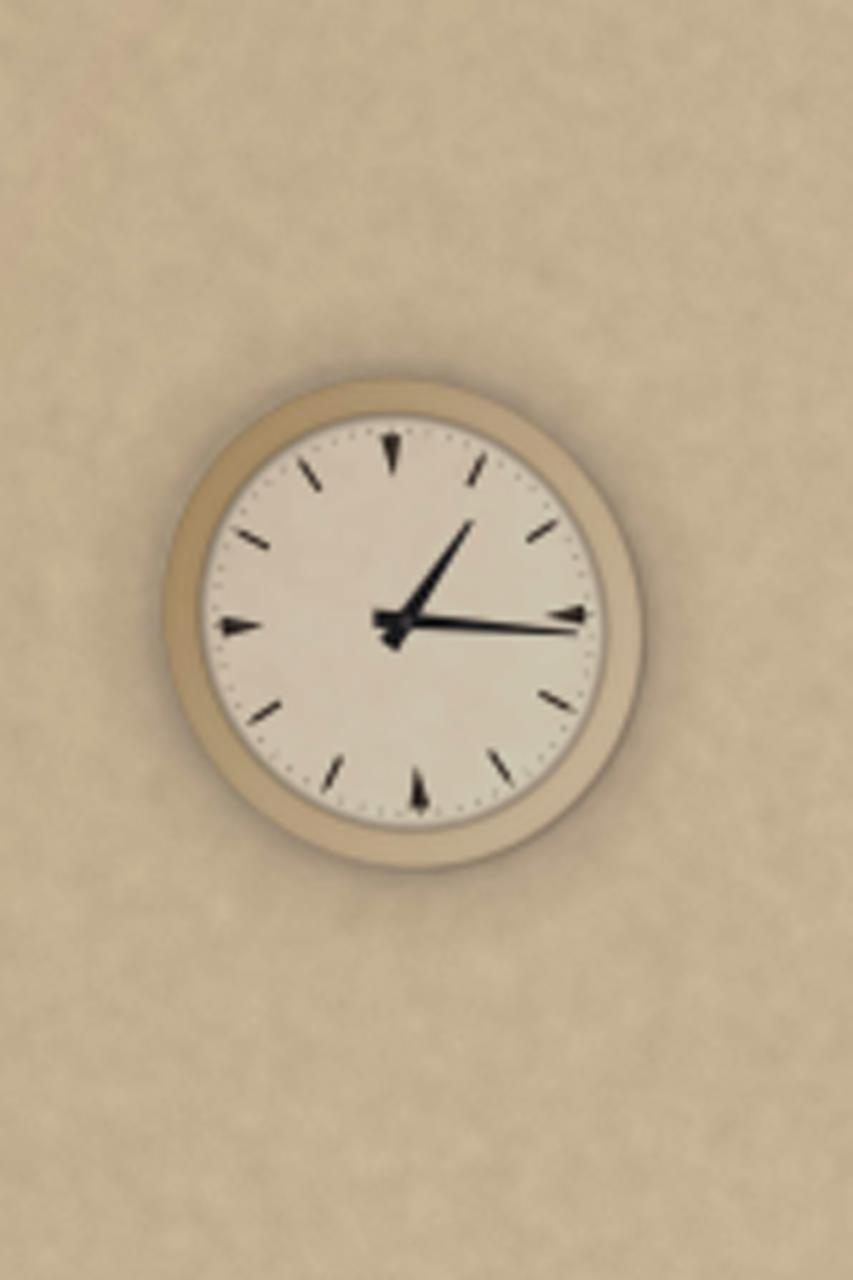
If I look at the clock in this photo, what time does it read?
1:16
